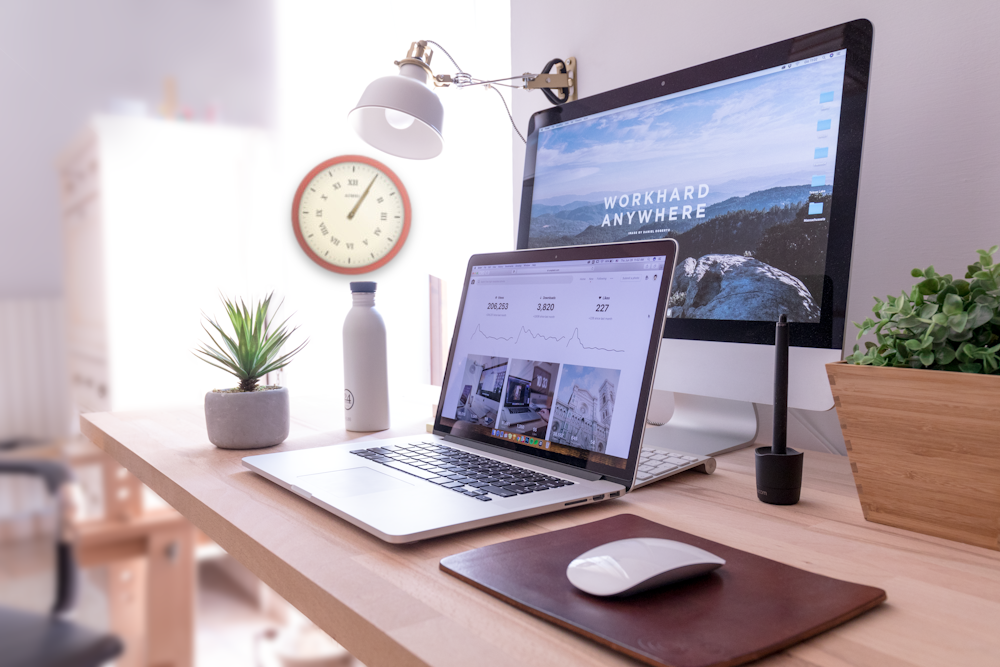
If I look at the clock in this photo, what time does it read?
1:05
